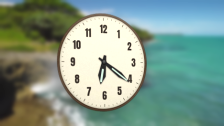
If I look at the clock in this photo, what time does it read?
6:21
